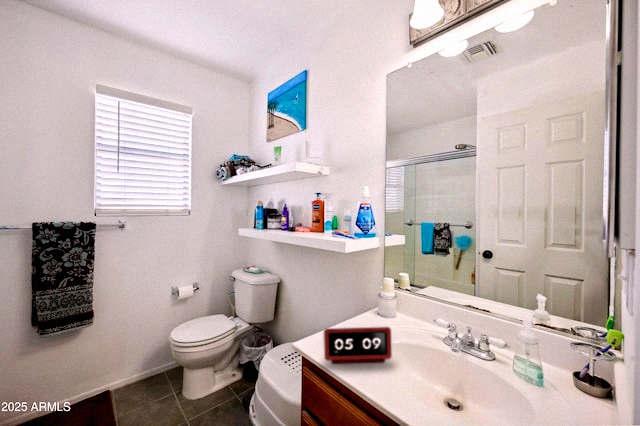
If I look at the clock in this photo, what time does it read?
5:09
